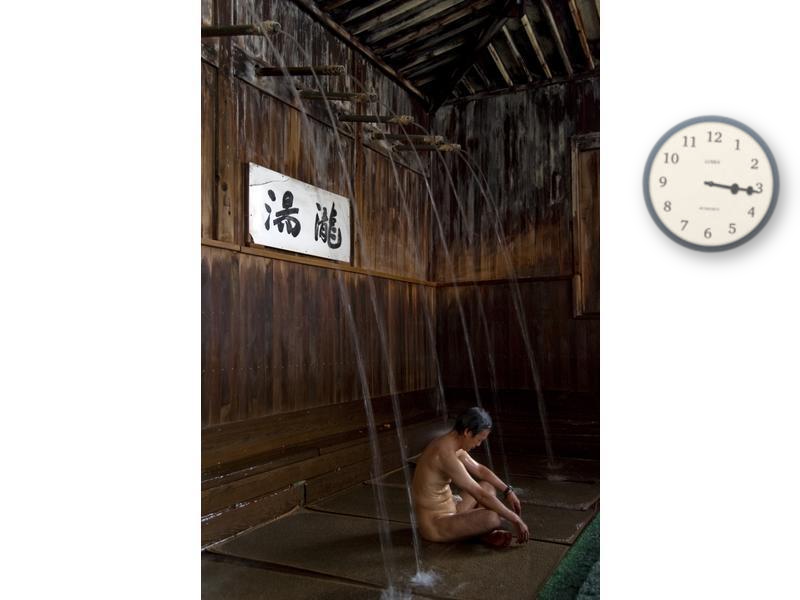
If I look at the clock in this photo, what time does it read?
3:16
